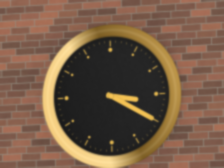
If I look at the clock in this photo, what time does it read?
3:20
